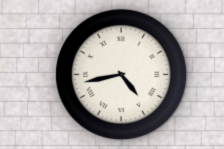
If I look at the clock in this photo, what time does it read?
4:43
